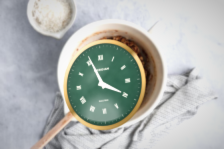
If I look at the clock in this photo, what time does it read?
3:56
